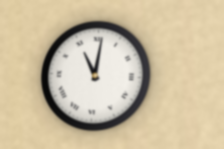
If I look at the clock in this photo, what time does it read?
11:01
